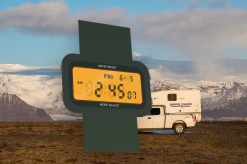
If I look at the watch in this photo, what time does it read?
2:45:07
